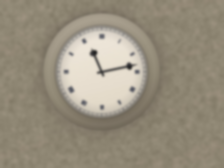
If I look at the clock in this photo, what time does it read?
11:13
